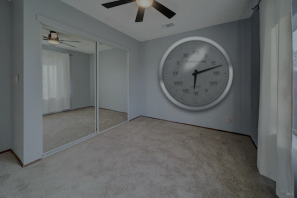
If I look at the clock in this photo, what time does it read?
6:12
